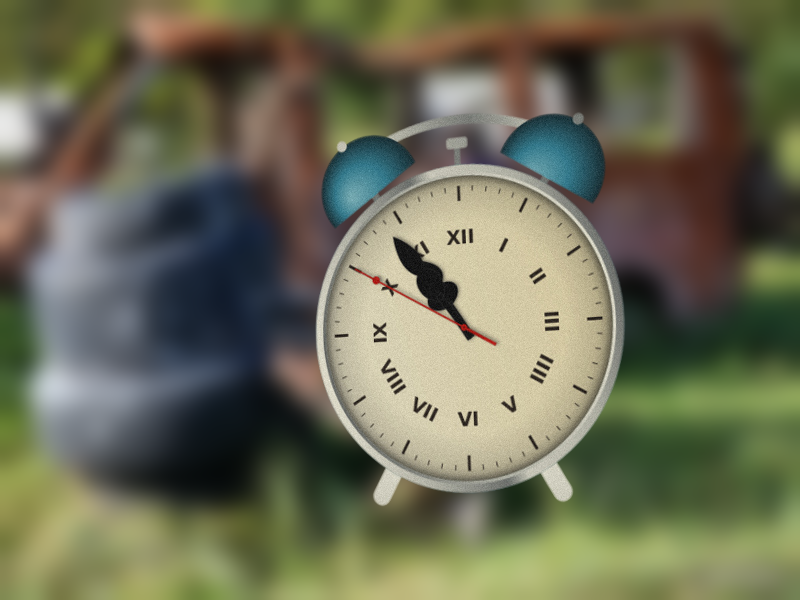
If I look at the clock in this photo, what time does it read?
10:53:50
